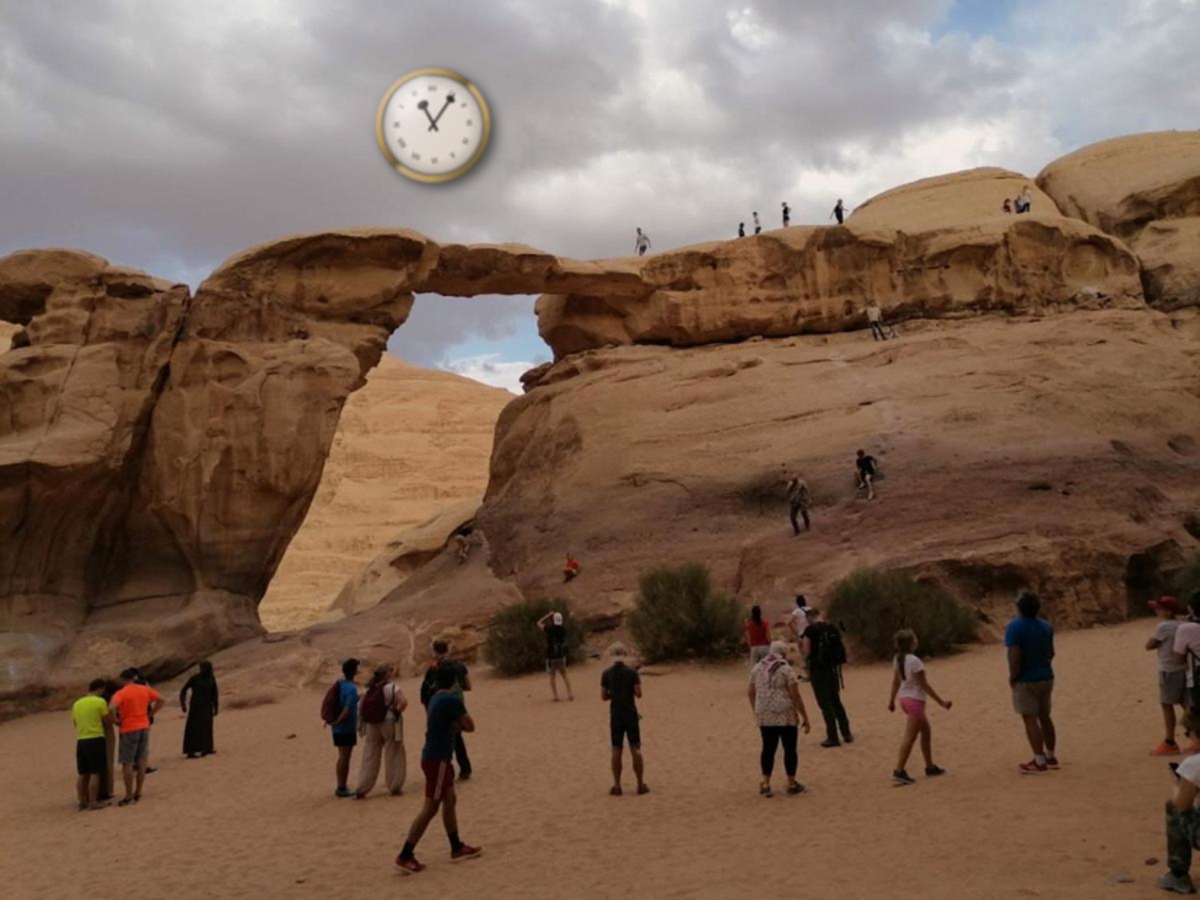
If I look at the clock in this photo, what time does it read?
11:06
